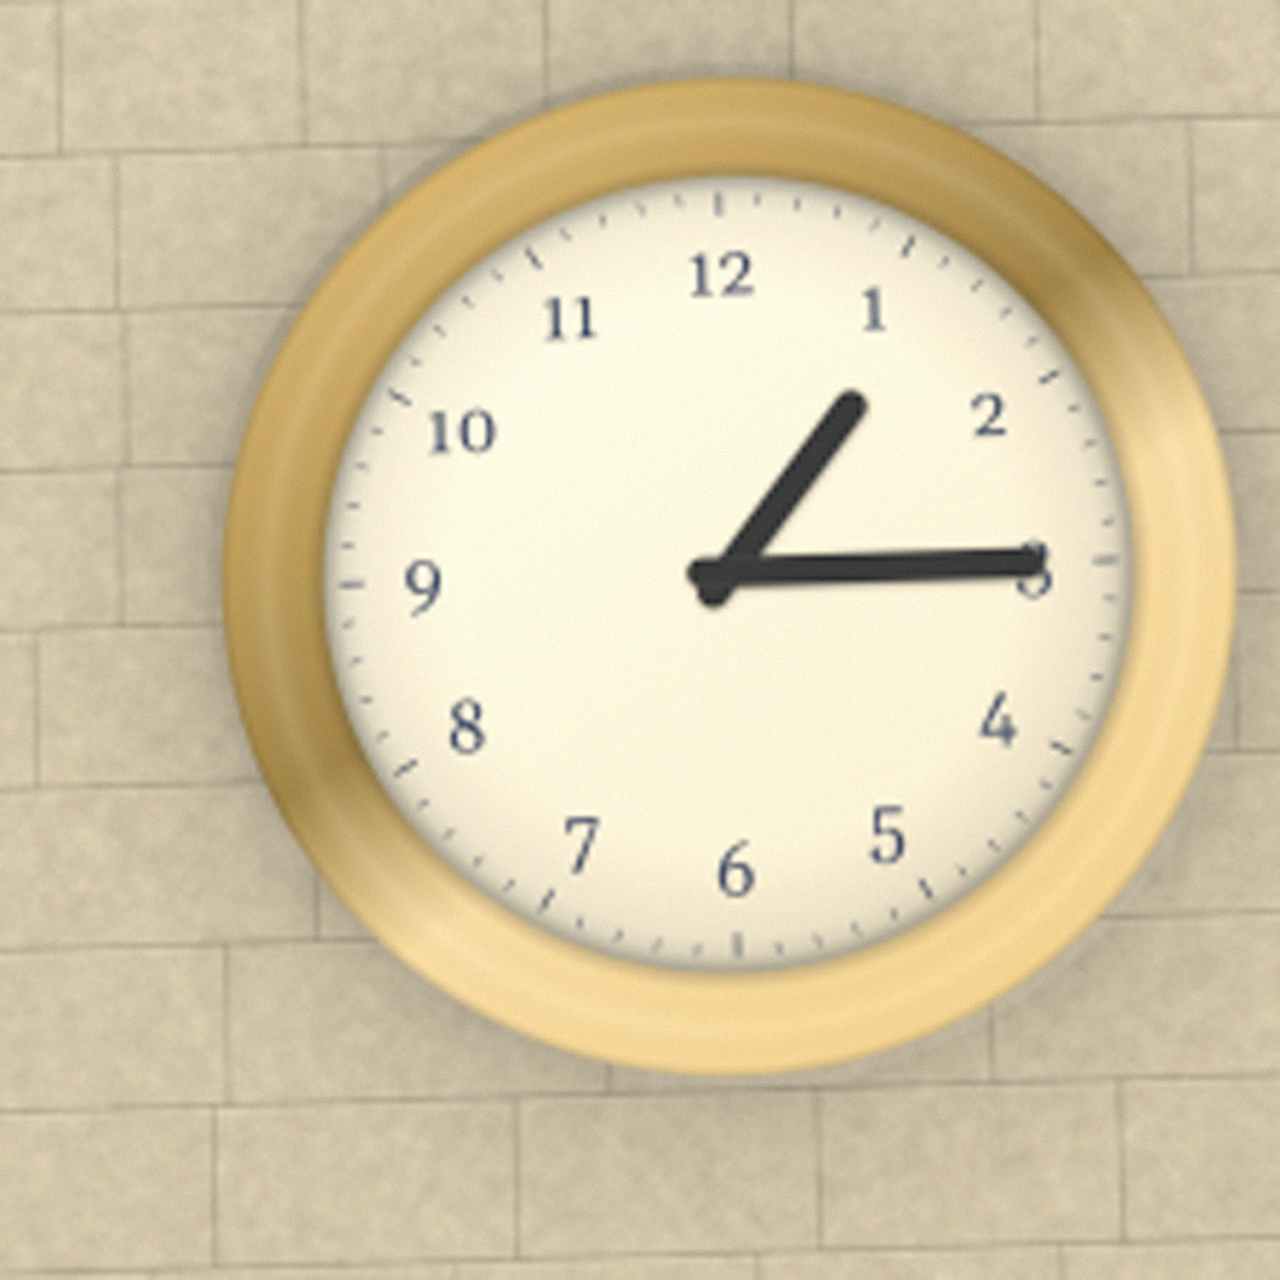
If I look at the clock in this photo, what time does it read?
1:15
